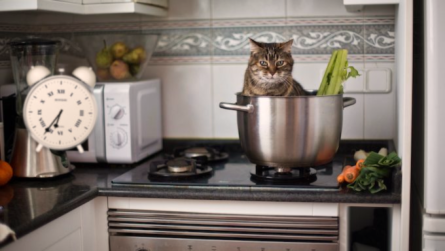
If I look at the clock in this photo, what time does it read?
6:36
